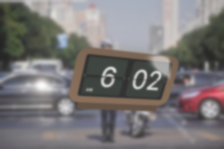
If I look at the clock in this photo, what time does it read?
6:02
